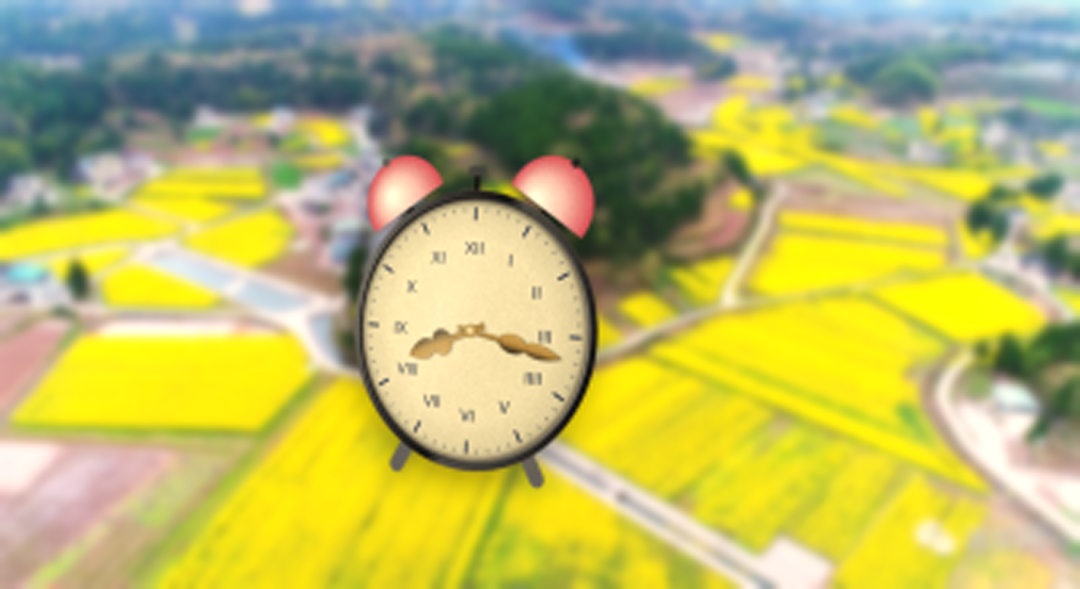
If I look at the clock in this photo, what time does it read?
8:17
